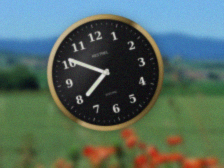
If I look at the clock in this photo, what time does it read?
7:51
